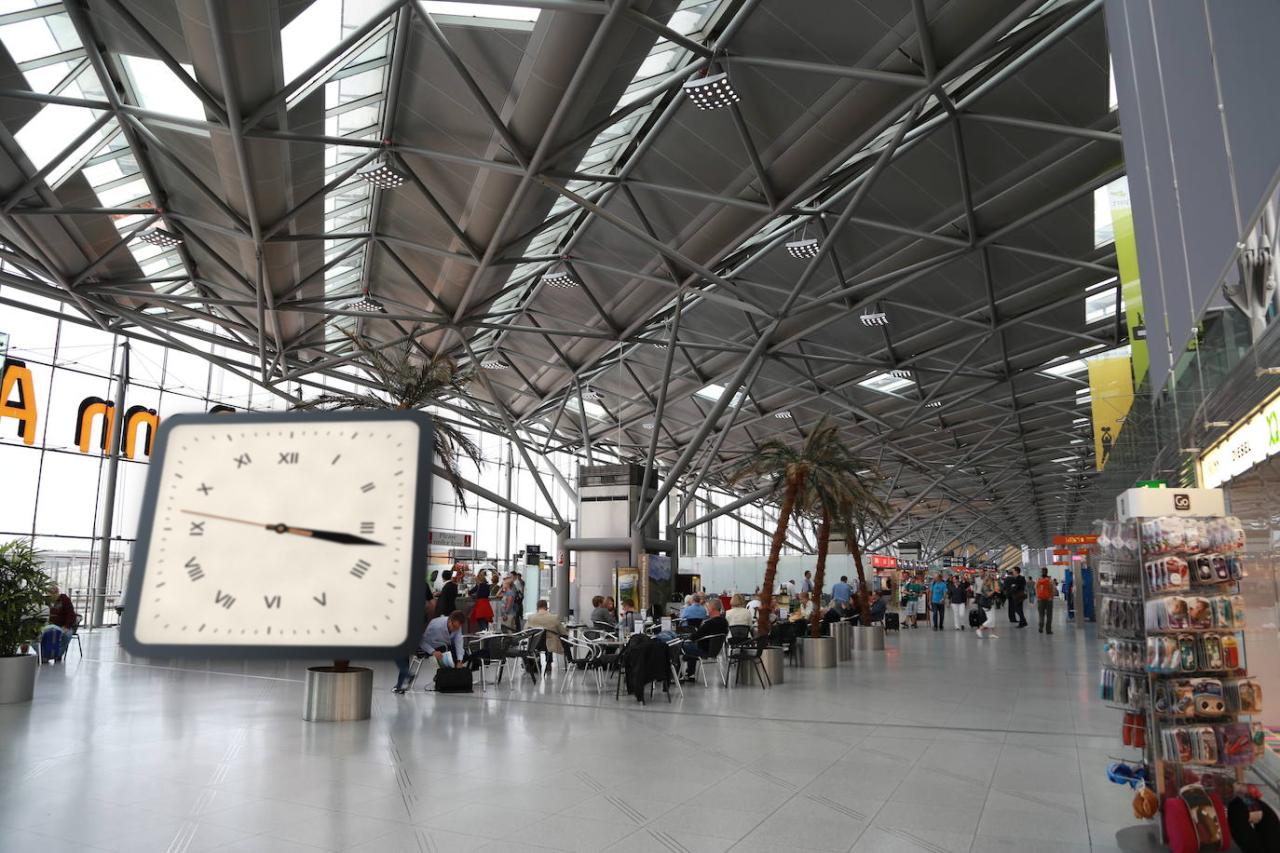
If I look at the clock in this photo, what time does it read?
3:16:47
